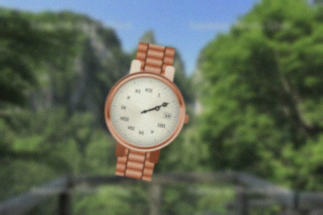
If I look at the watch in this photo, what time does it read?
2:10
